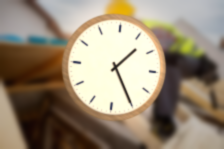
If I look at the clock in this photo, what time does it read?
1:25
